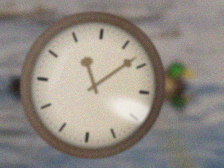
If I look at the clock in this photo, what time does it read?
11:08
